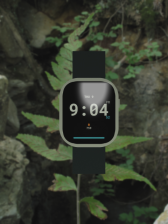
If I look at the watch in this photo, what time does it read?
9:04
